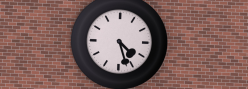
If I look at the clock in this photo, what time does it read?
4:27
